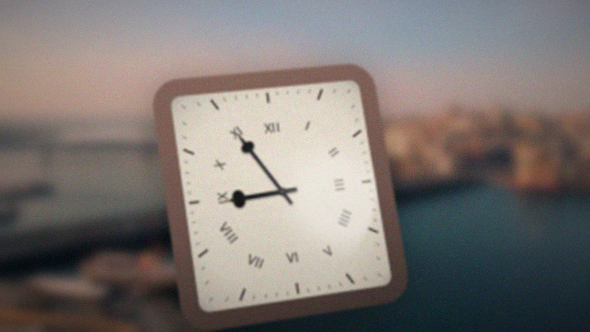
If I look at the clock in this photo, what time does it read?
8:55
